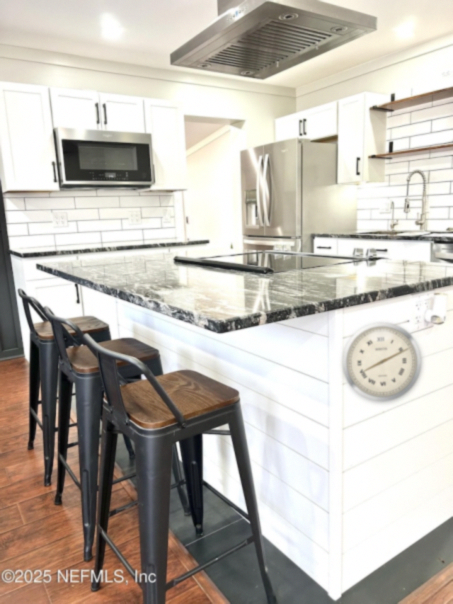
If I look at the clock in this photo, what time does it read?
8:11
